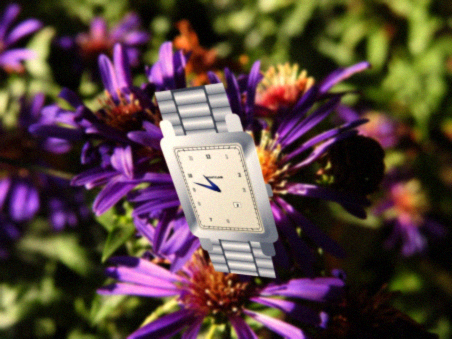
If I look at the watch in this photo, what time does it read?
10:48
